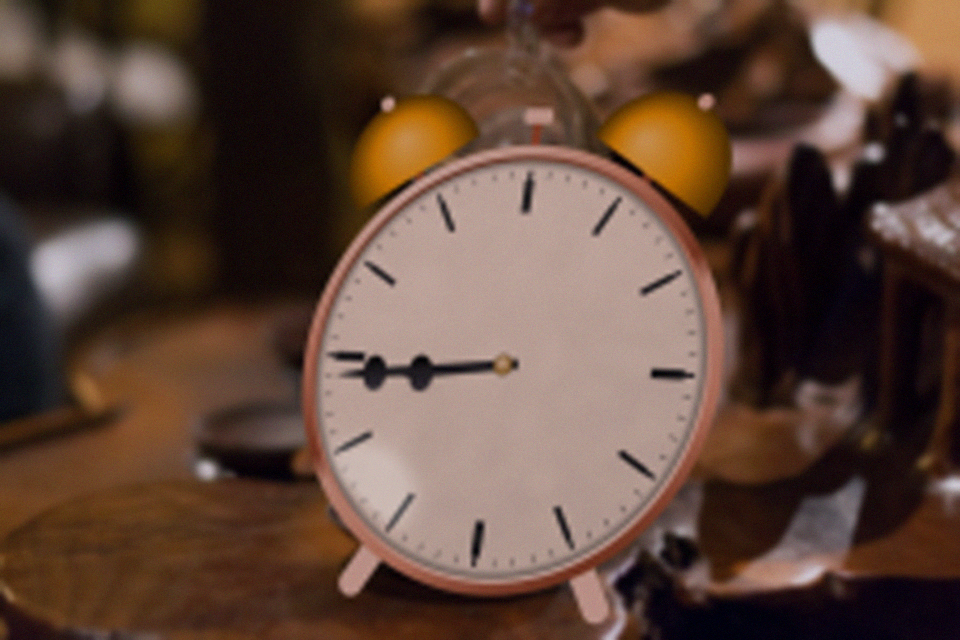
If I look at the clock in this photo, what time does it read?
8:44
